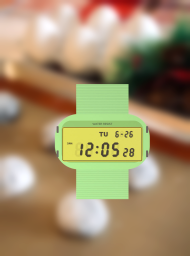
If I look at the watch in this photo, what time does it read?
12:05:28
